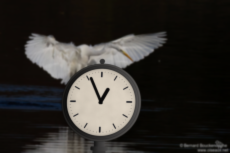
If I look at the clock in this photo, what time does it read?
12:56
